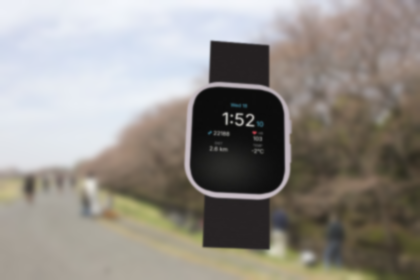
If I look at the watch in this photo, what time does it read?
1:52
